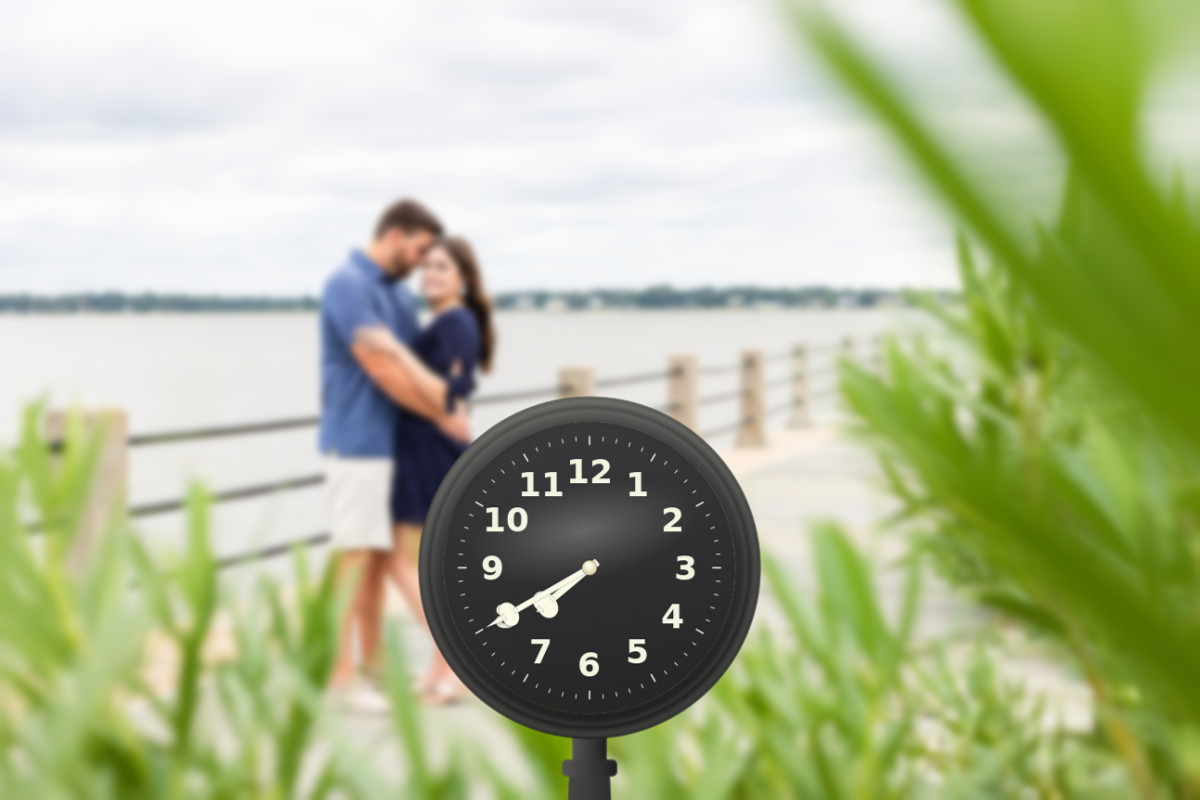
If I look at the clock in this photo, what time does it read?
7:40
